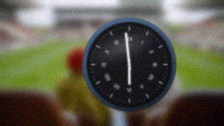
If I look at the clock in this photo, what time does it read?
5:59
